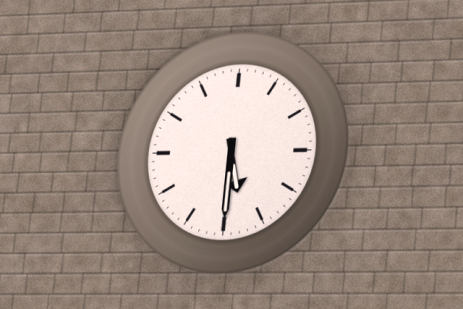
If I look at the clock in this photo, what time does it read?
5:30
